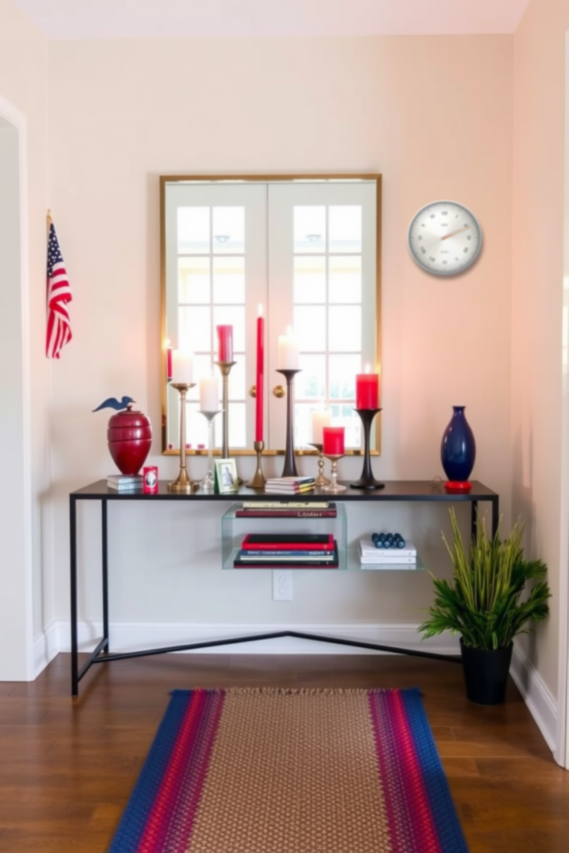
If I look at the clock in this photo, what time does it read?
2:11
